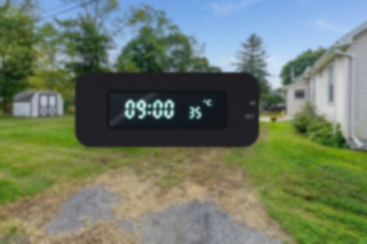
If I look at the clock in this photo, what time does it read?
9:00
